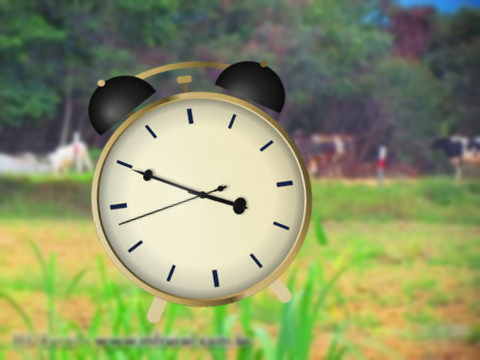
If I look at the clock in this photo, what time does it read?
3:49:43
